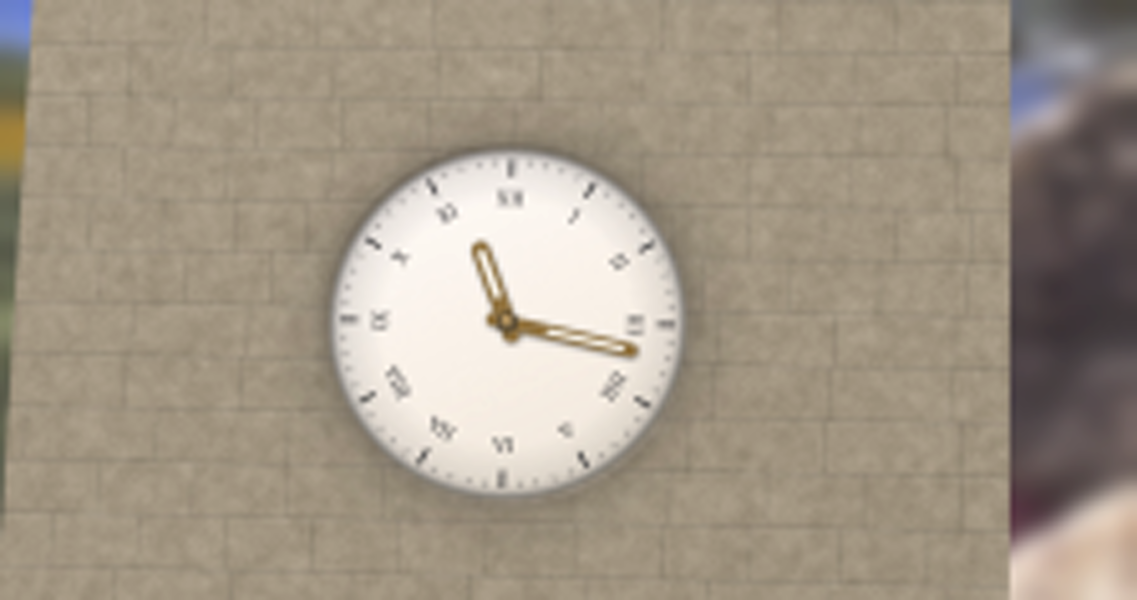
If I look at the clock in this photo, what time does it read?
11:17
